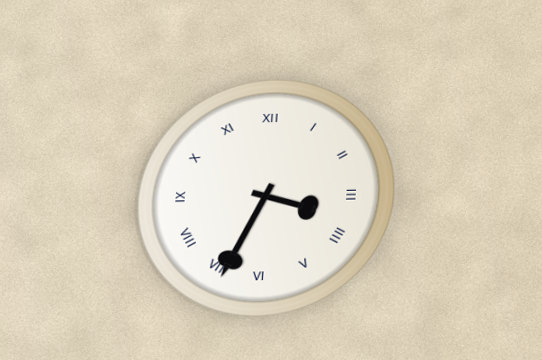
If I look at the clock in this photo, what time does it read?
3:34
